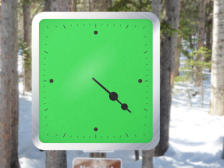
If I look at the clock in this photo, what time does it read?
4:22
